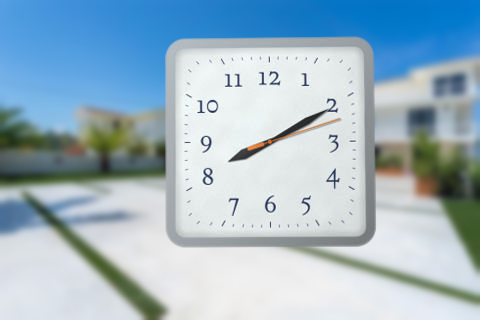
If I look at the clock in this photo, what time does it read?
8:10:12
